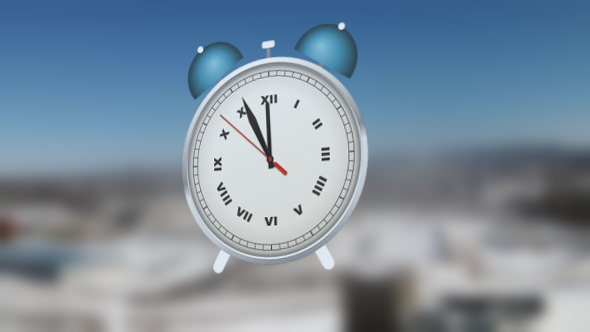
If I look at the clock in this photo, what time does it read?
11:55:52
